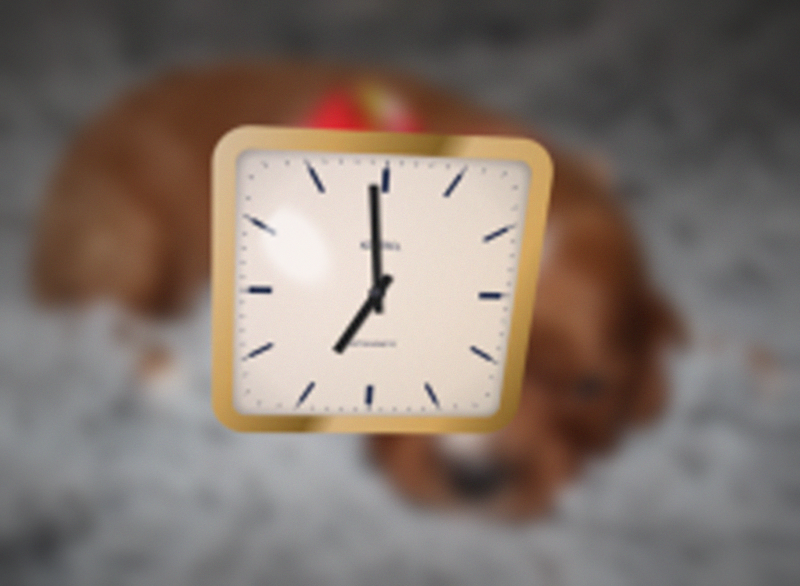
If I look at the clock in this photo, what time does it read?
6:59
